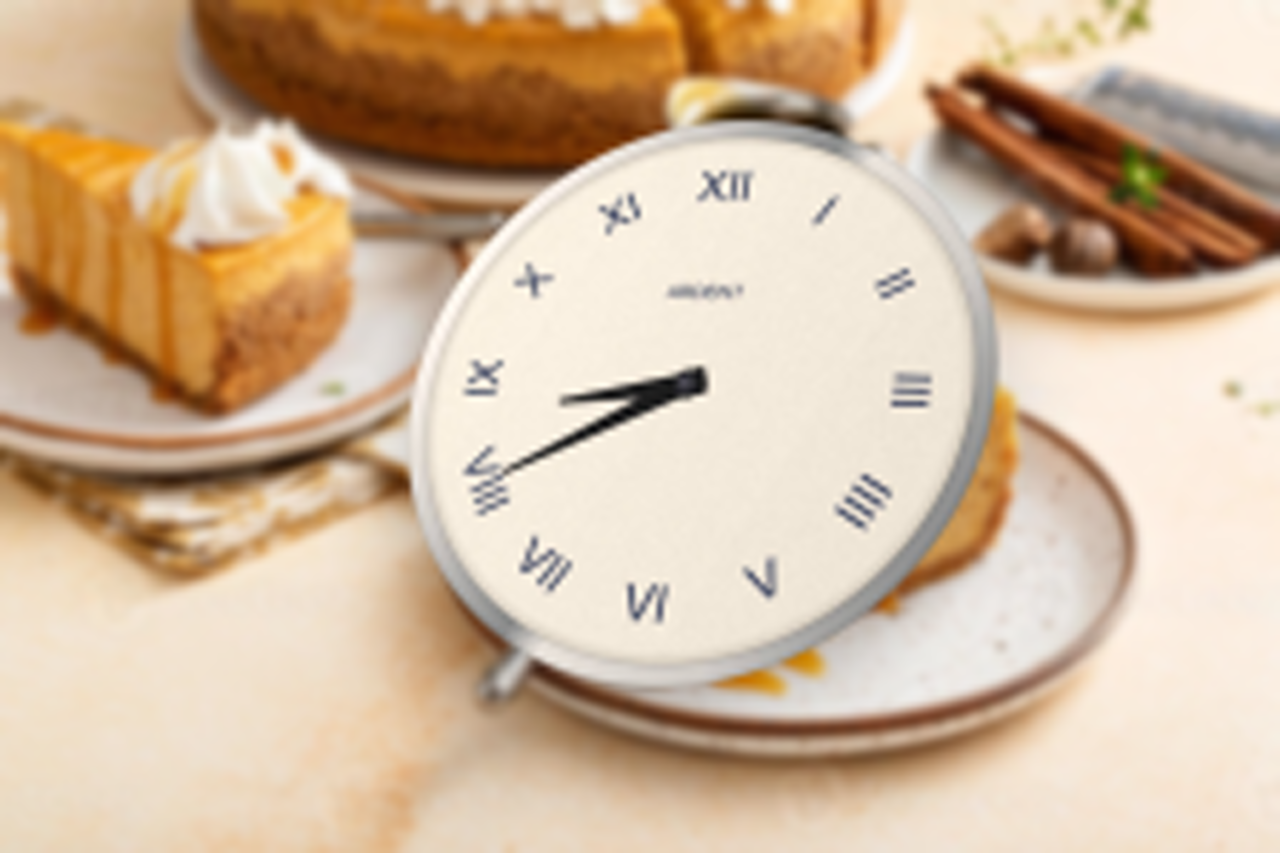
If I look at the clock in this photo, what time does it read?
8:40
